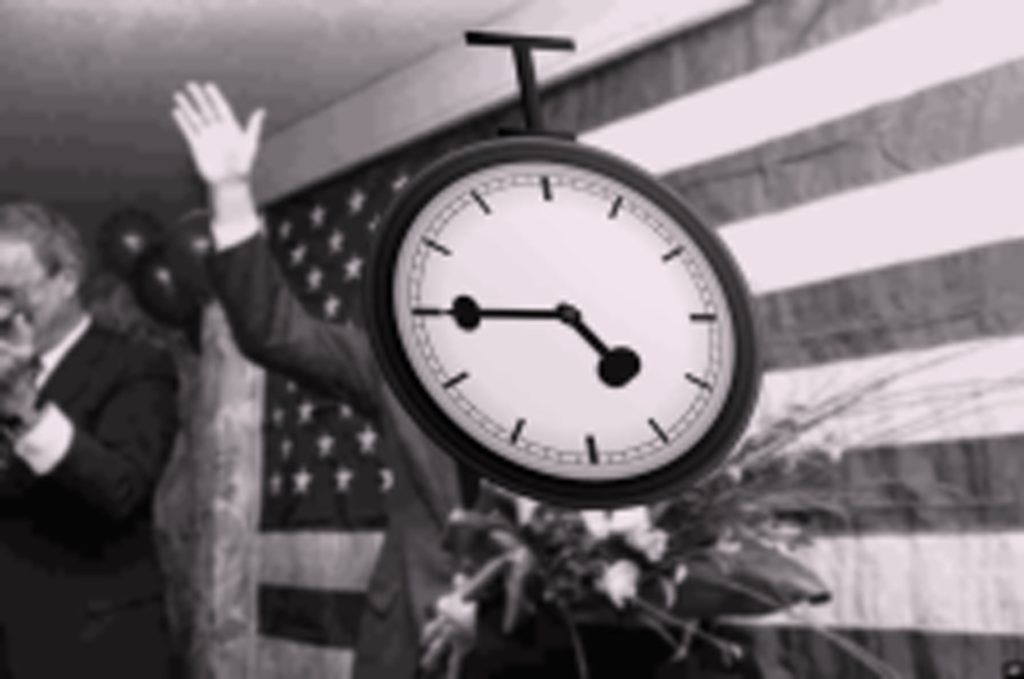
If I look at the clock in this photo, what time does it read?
4:45
